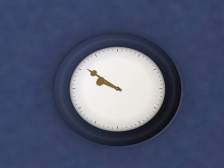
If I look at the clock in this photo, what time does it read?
9:51
